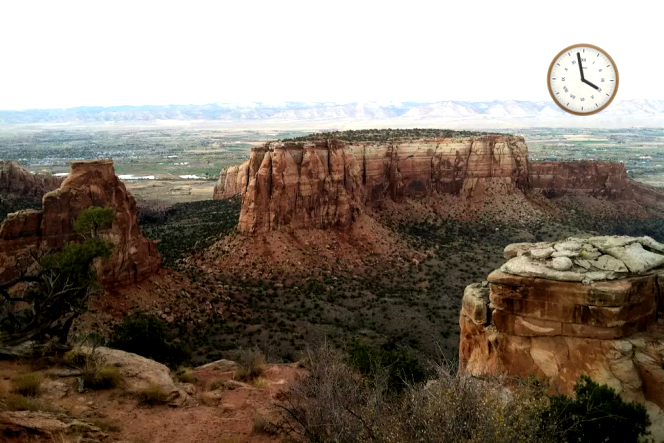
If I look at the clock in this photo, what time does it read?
3:58
